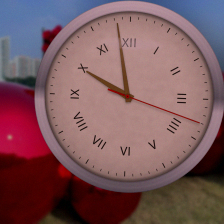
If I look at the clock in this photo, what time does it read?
9:58:18
